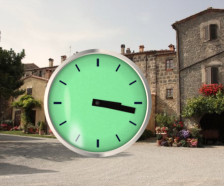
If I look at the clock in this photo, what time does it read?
3:17
